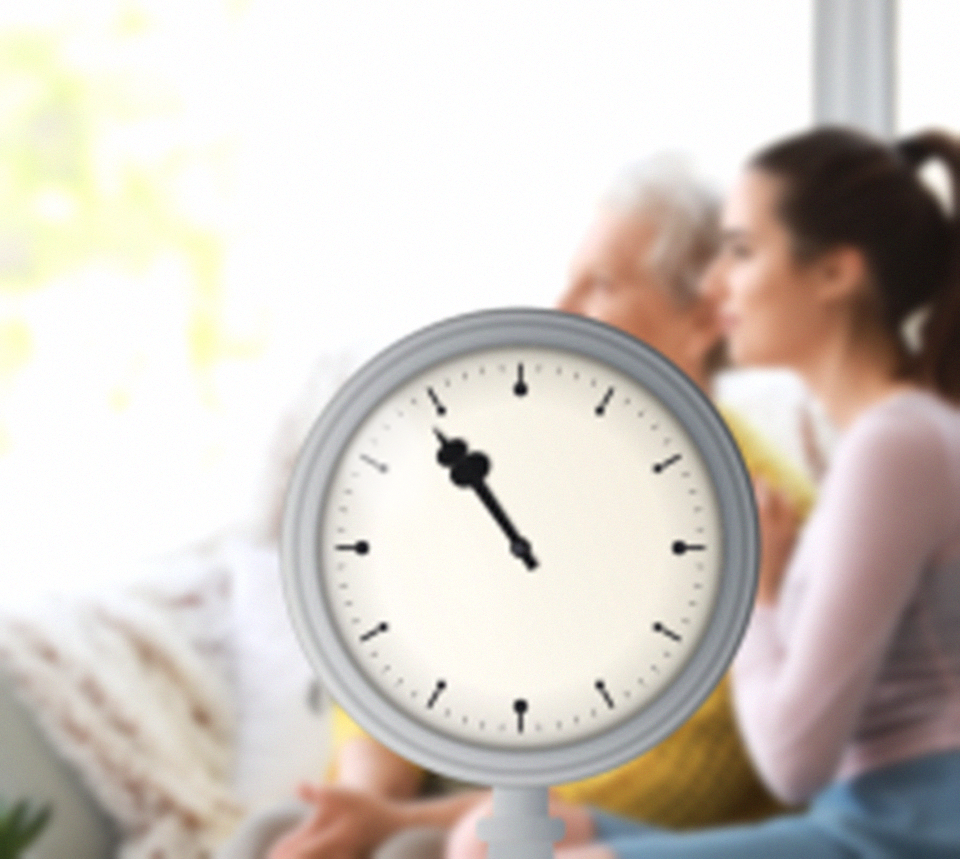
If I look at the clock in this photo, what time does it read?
10:54
